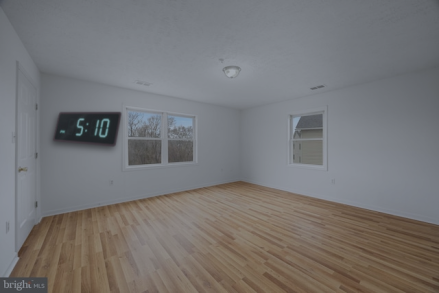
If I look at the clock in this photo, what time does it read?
5:10
